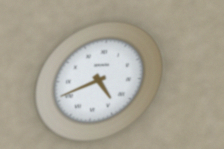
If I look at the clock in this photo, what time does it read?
4:41
